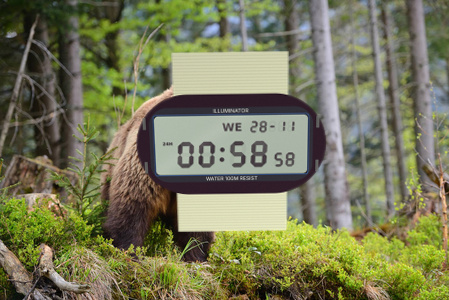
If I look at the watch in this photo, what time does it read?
0:58:58
